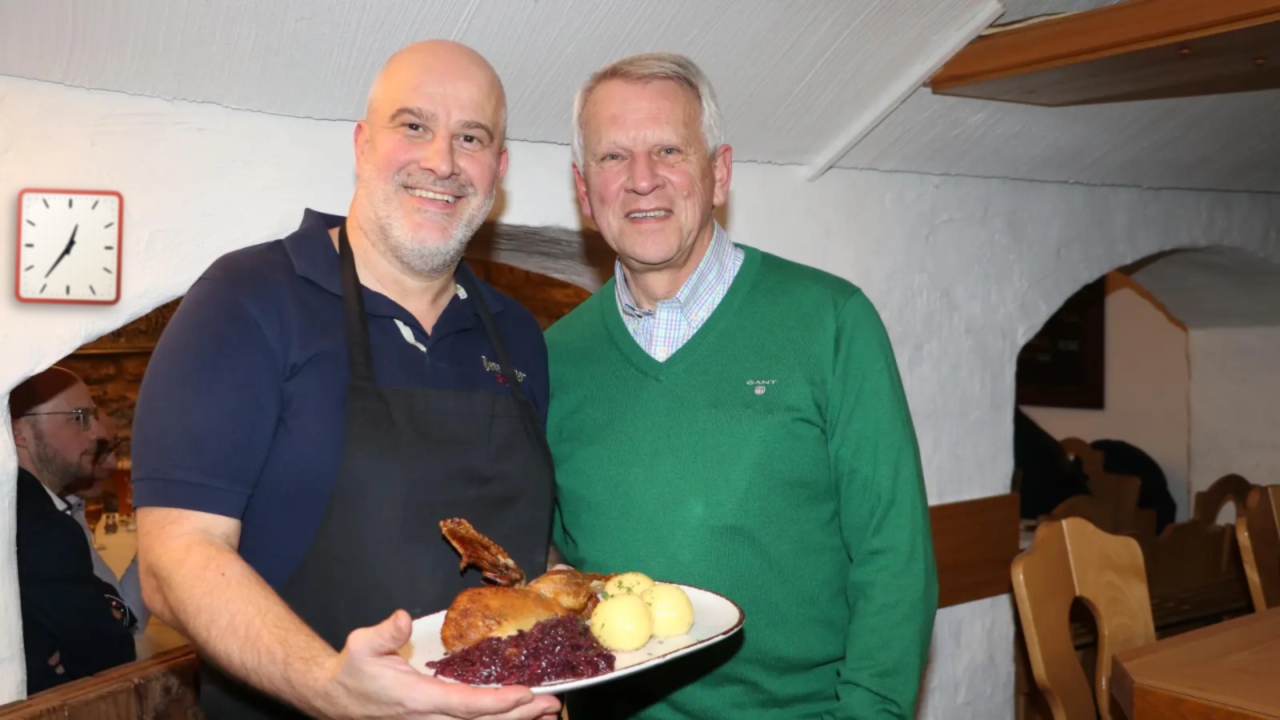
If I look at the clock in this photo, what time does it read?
12:36
